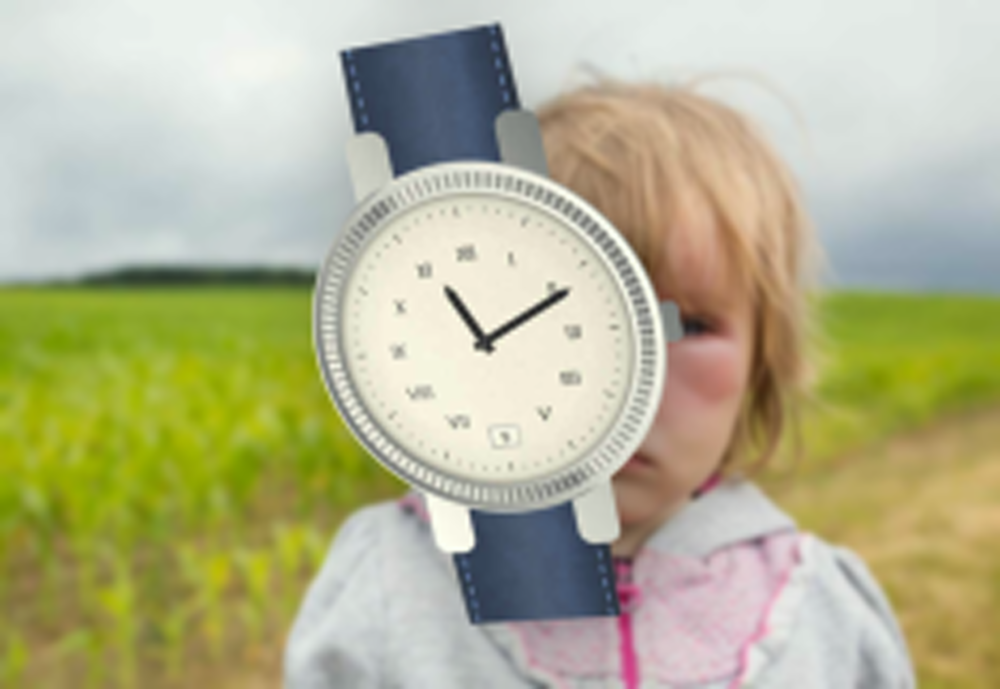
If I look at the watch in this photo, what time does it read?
11:11
